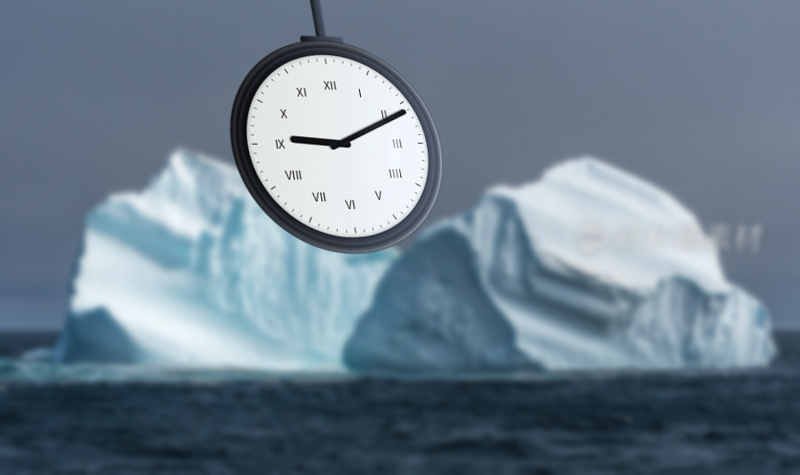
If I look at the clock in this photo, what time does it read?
9:11
